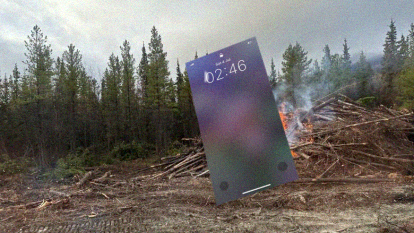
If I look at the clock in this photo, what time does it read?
2:46
